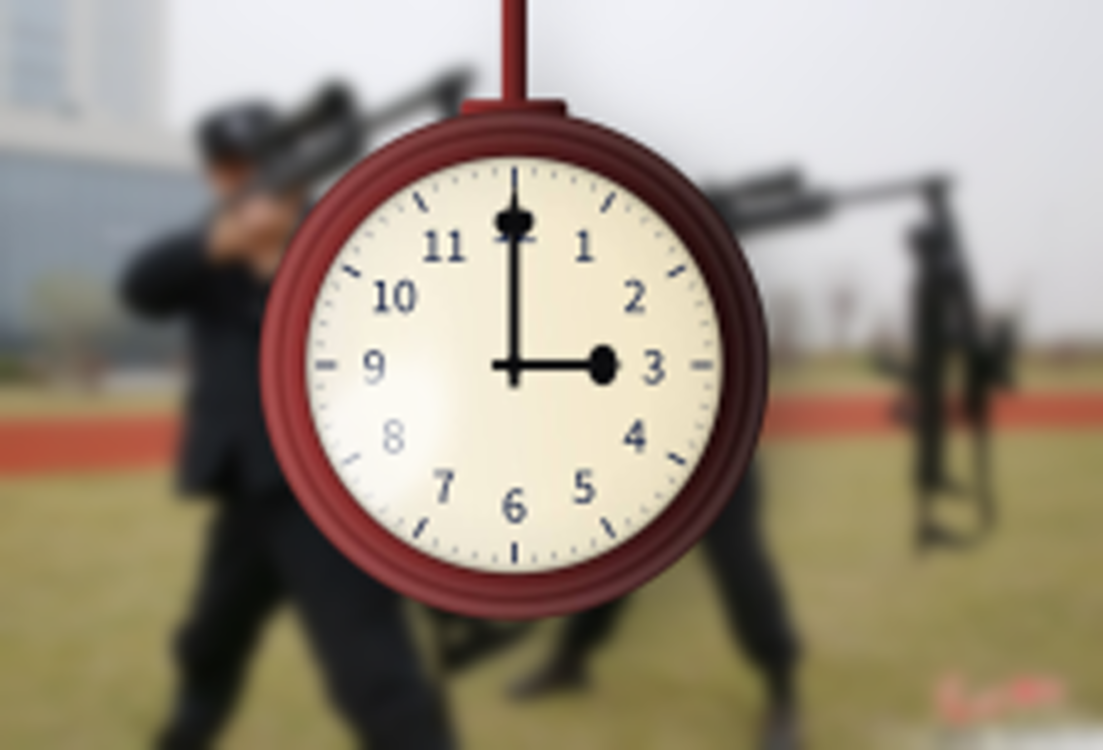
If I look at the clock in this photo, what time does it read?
3:00
